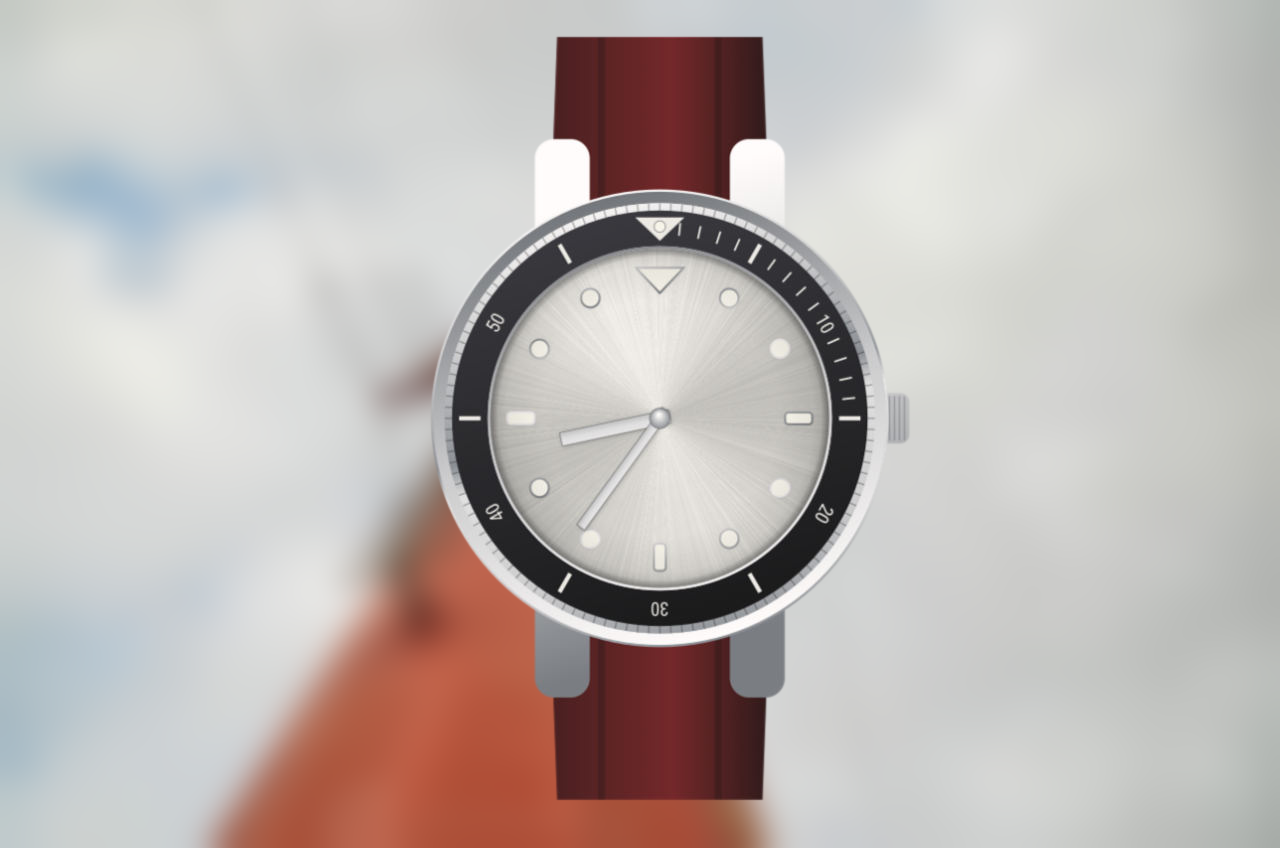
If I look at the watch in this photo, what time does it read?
8:36
